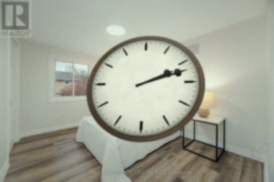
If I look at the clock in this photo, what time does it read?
2:12
